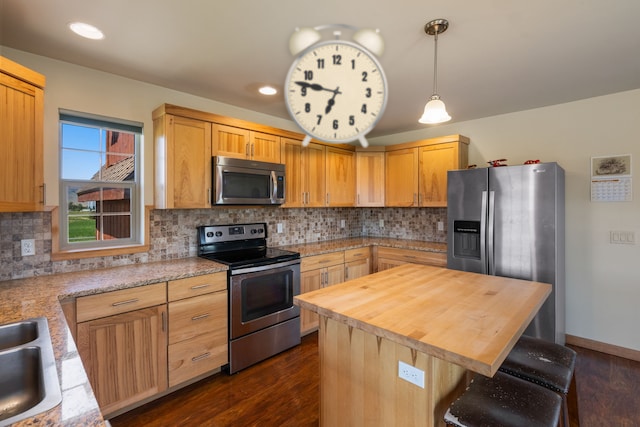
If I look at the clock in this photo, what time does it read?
6:47
